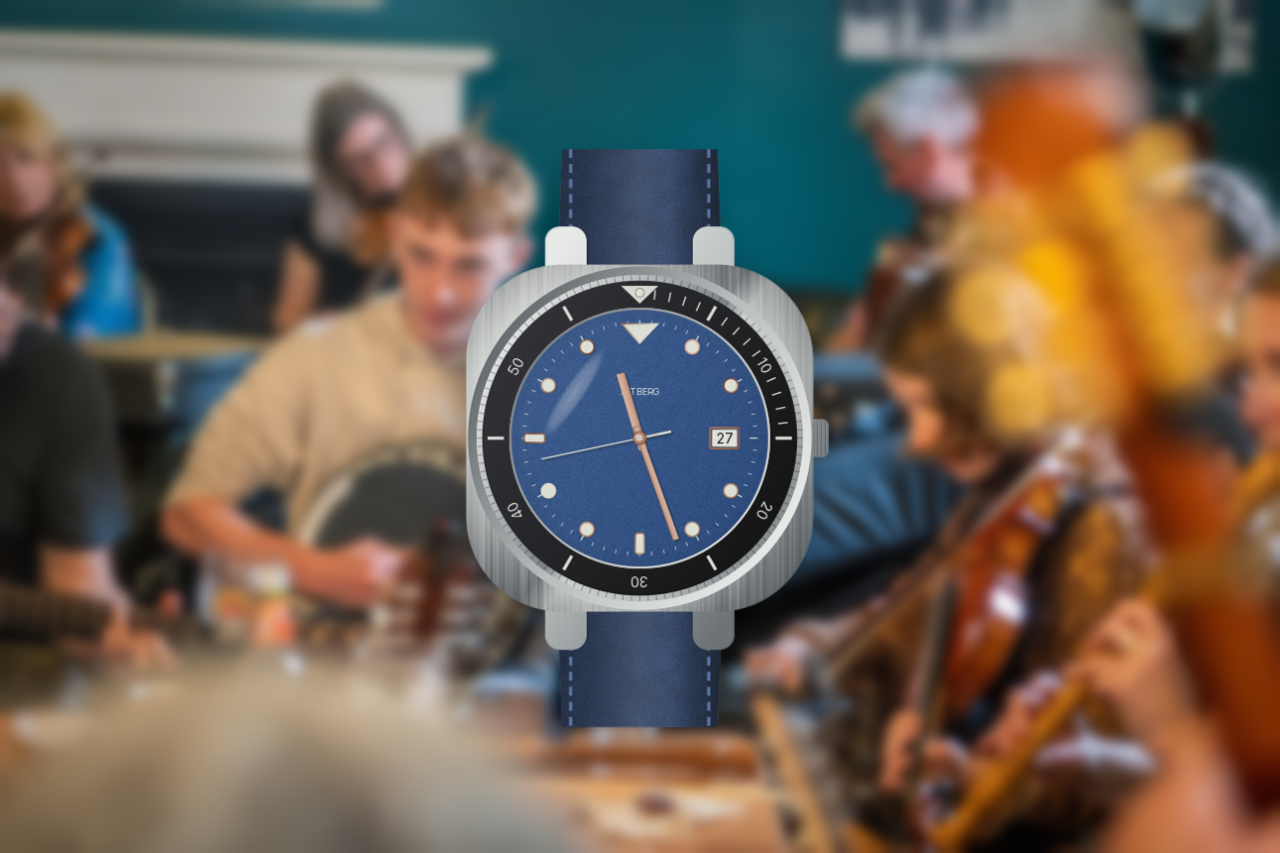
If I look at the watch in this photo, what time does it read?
11:26:43
